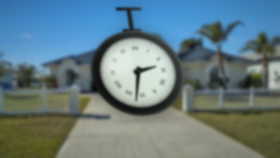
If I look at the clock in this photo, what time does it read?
2:32
